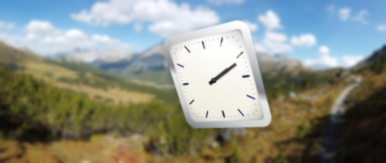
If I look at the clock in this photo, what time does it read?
2:11
